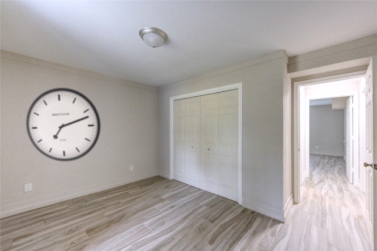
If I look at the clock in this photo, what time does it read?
7:12
